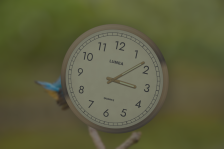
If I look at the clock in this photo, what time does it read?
3:08
